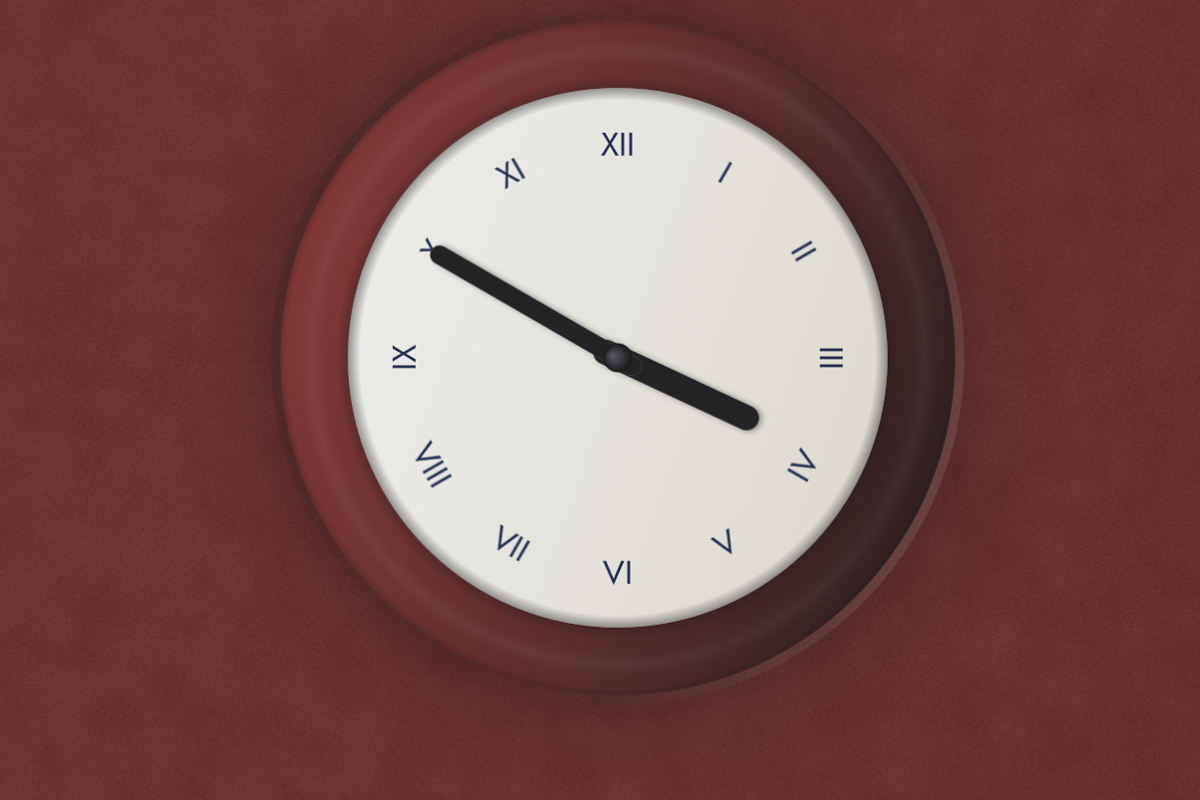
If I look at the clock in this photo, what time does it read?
3:50
